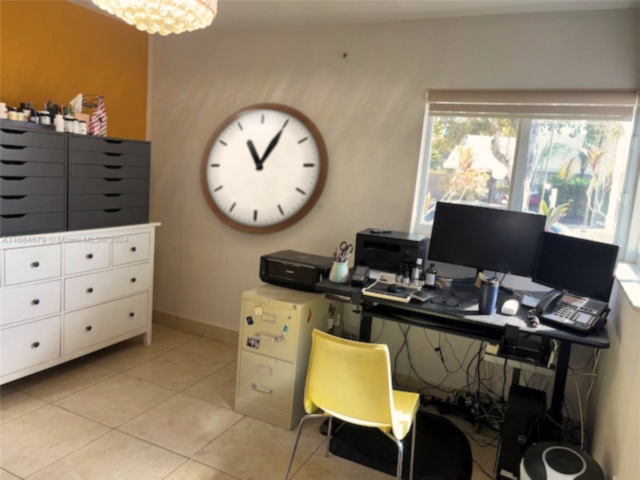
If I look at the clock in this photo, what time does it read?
11:05
